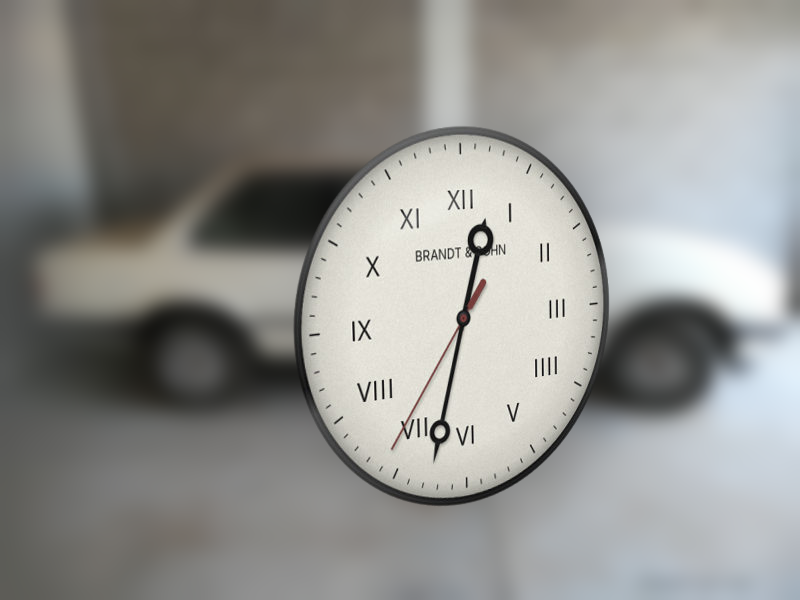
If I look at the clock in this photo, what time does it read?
12:32:36
